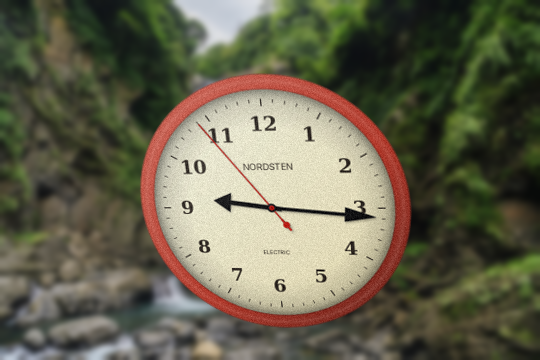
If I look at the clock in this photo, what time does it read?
9:15:54
